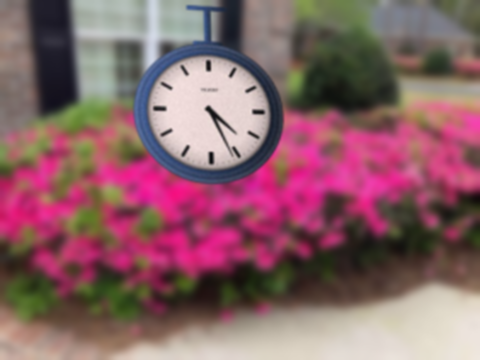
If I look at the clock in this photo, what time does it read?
4:26
